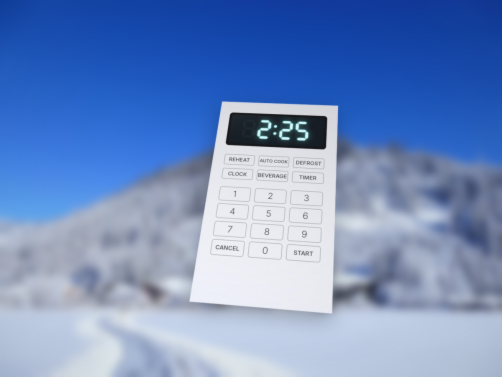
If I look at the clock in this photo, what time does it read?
2:25
